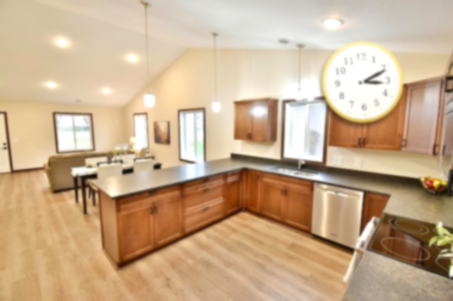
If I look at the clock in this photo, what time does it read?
3:11
